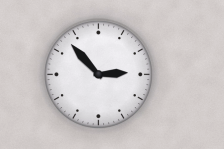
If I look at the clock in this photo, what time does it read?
2:53
